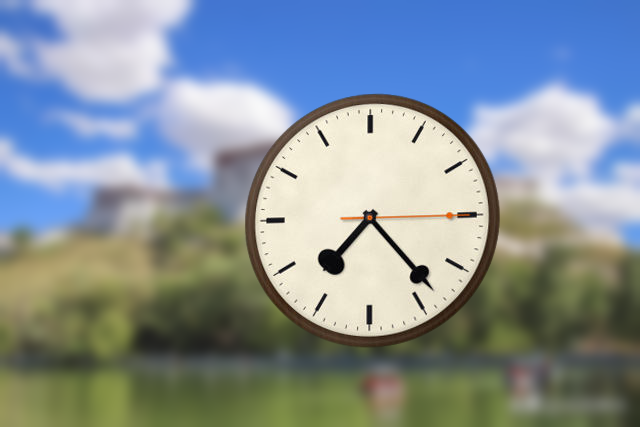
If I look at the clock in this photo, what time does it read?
7:23:15
